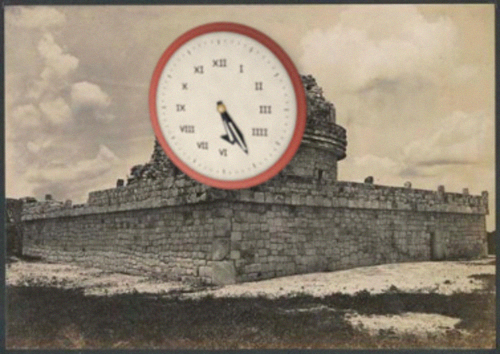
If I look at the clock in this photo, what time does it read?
5:25
